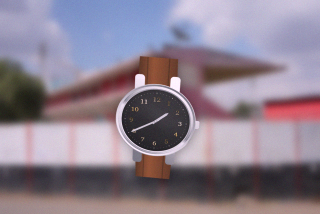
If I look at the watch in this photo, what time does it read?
1:40
